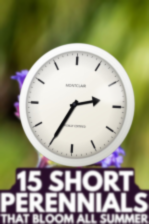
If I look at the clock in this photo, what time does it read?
2:35
